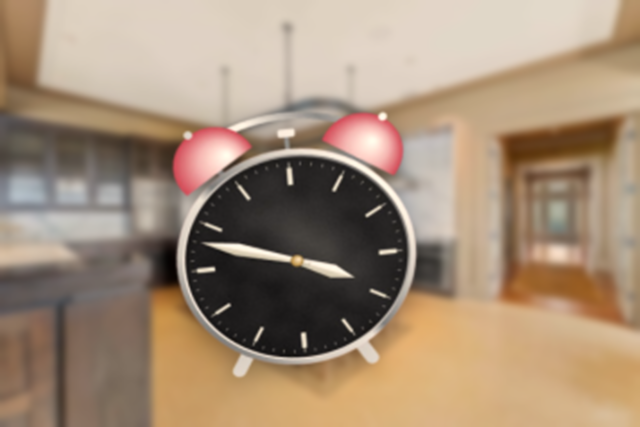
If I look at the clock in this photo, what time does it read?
3:48
